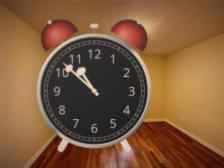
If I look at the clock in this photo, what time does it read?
10:52
